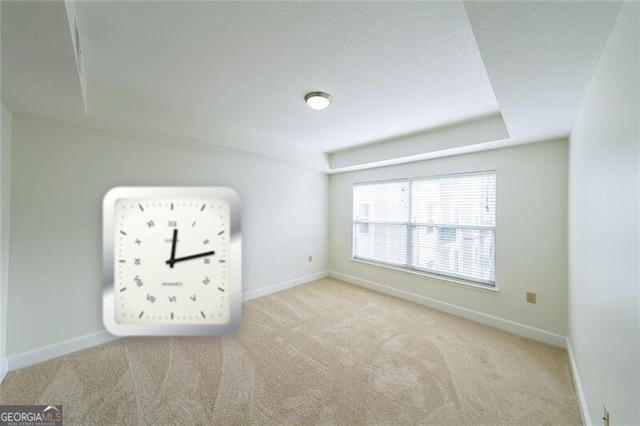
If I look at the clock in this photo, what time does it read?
12:13
